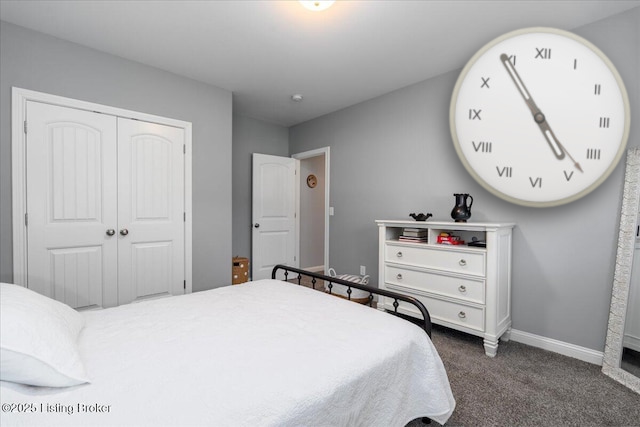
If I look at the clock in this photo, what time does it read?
4:54:23
